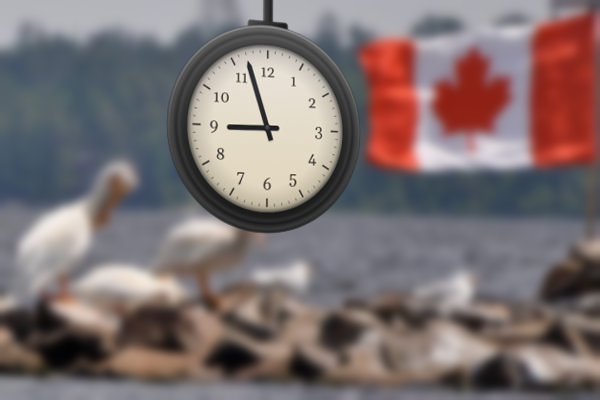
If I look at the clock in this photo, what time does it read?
8:57
